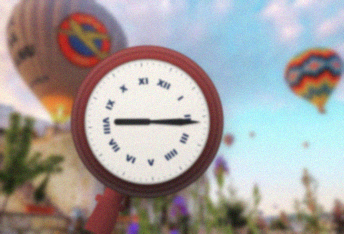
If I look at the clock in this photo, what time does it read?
8:11
